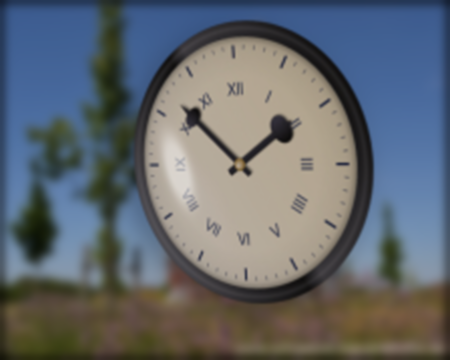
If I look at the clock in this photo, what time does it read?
1:52
